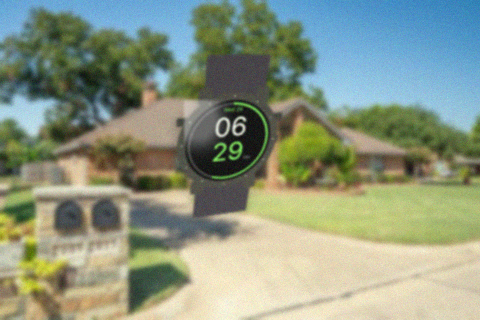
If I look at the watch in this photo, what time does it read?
6:29
